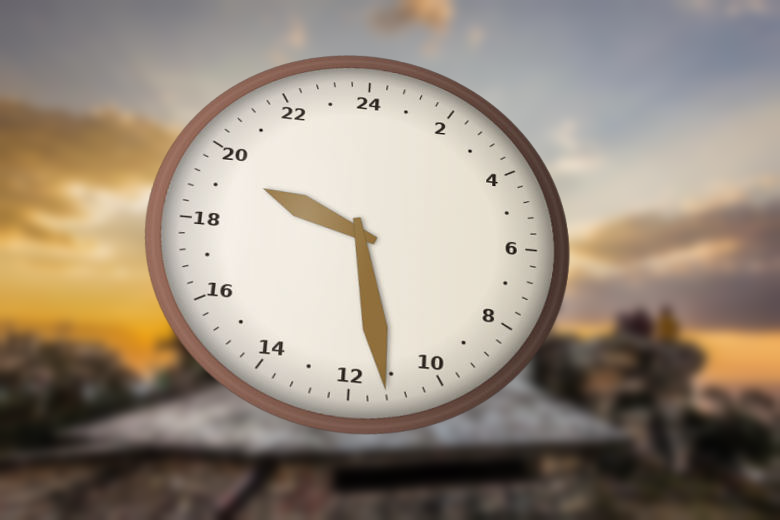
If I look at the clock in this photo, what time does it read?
19:28
